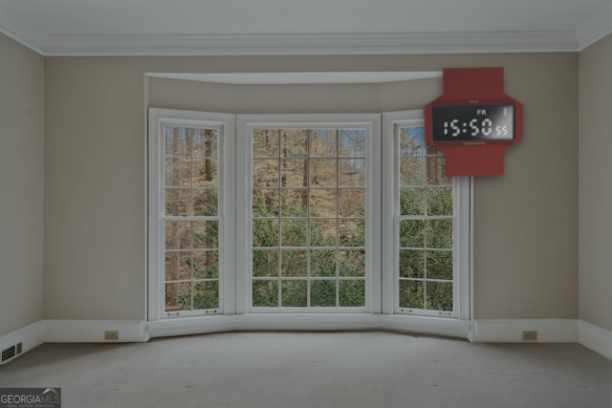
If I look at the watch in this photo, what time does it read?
15:50
